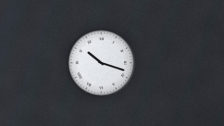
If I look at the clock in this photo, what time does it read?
10:18
